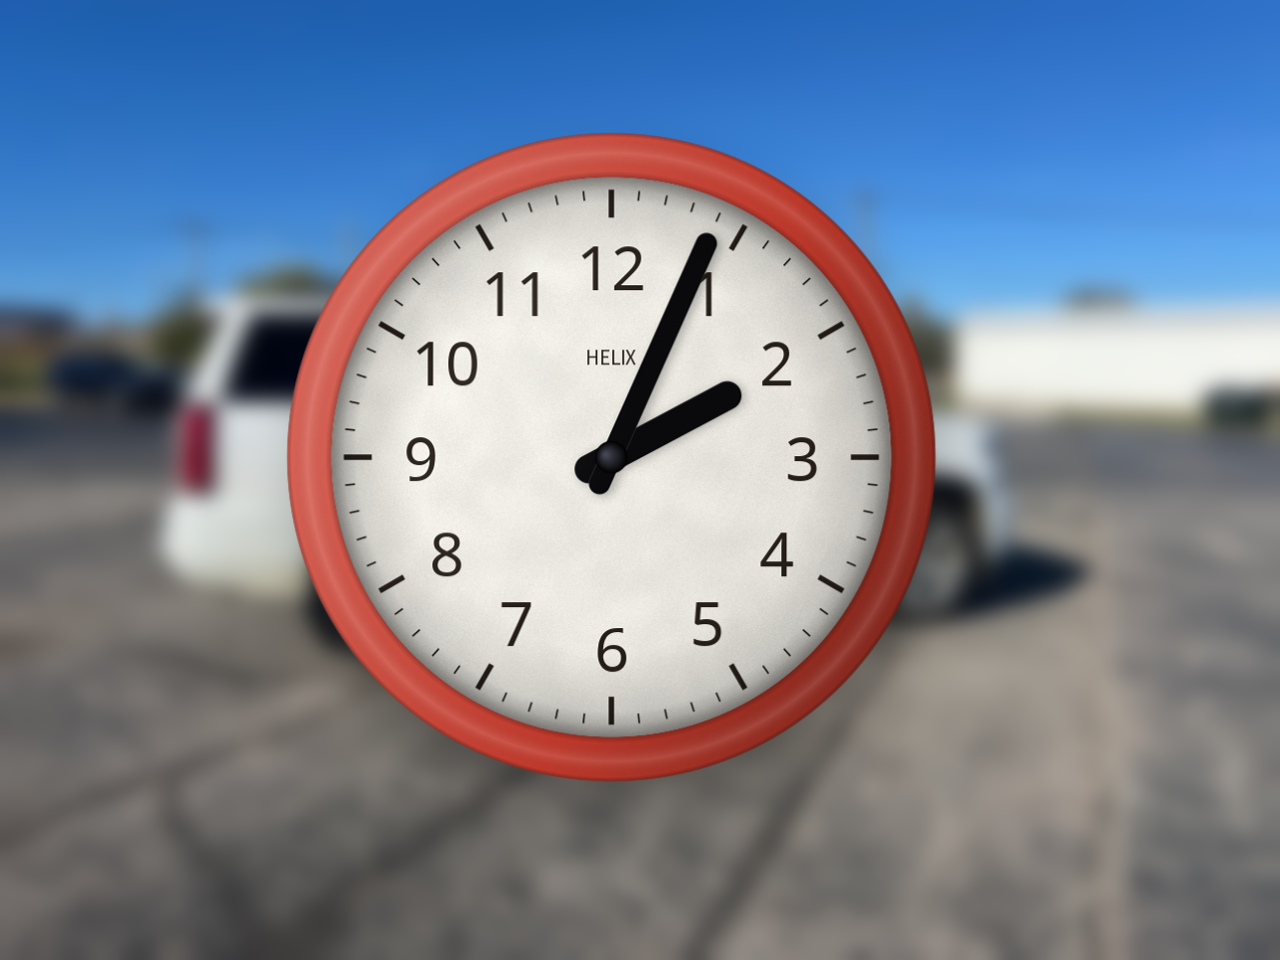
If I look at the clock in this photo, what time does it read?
2:04
